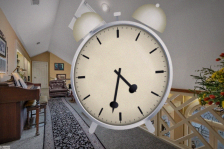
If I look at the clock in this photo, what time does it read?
4:32
